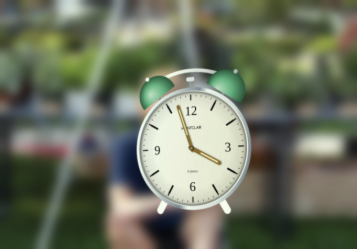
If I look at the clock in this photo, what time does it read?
3:57
